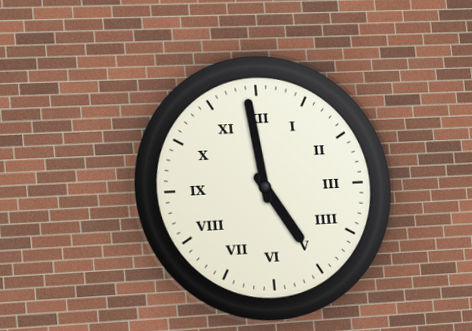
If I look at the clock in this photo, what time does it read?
4:59
